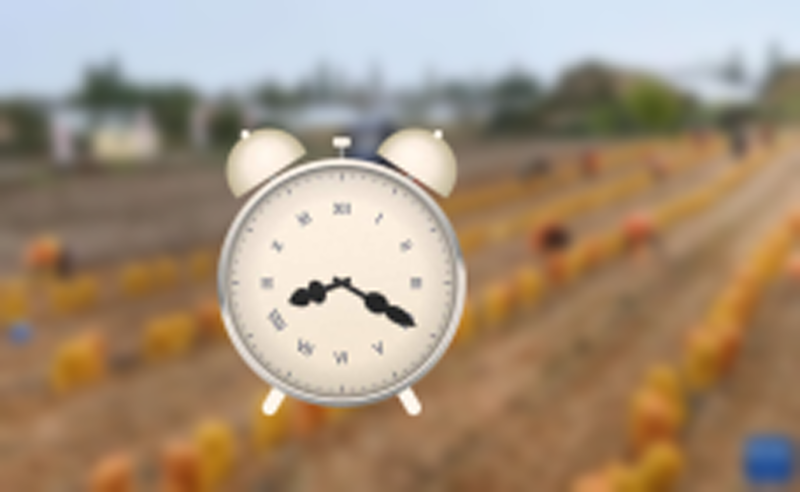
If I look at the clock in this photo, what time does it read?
8:20
